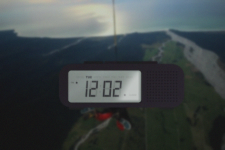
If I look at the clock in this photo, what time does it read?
12:02
